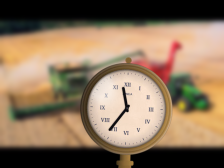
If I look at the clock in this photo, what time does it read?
11:36
